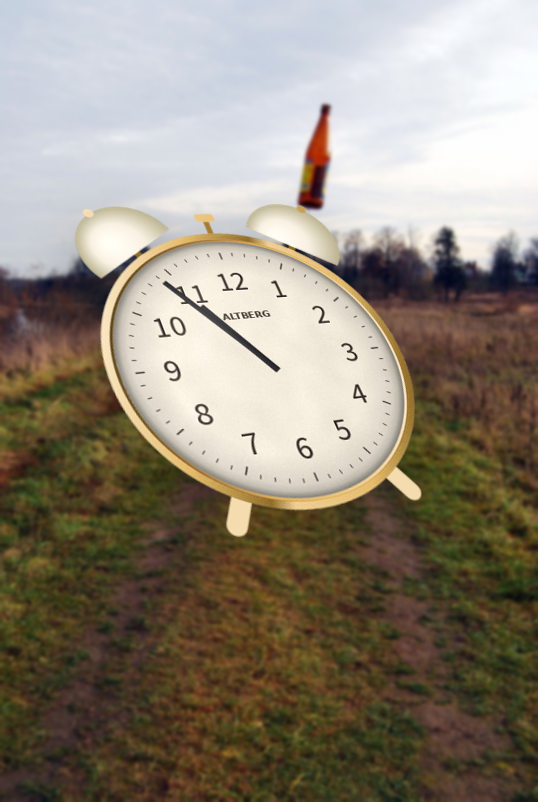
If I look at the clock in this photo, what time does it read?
10:54
